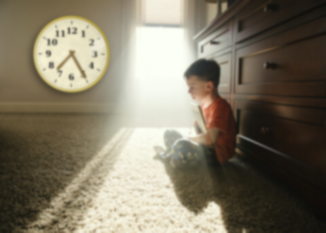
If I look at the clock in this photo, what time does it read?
7:25
